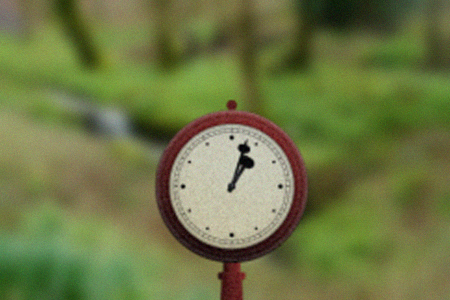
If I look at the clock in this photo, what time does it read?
1:03
